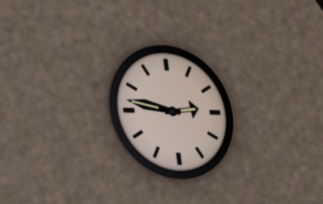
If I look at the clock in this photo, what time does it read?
2:47
